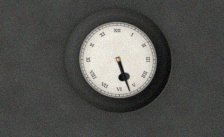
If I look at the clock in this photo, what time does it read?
5:27
